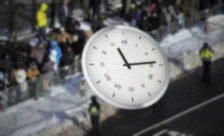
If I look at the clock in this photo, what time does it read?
11:14
